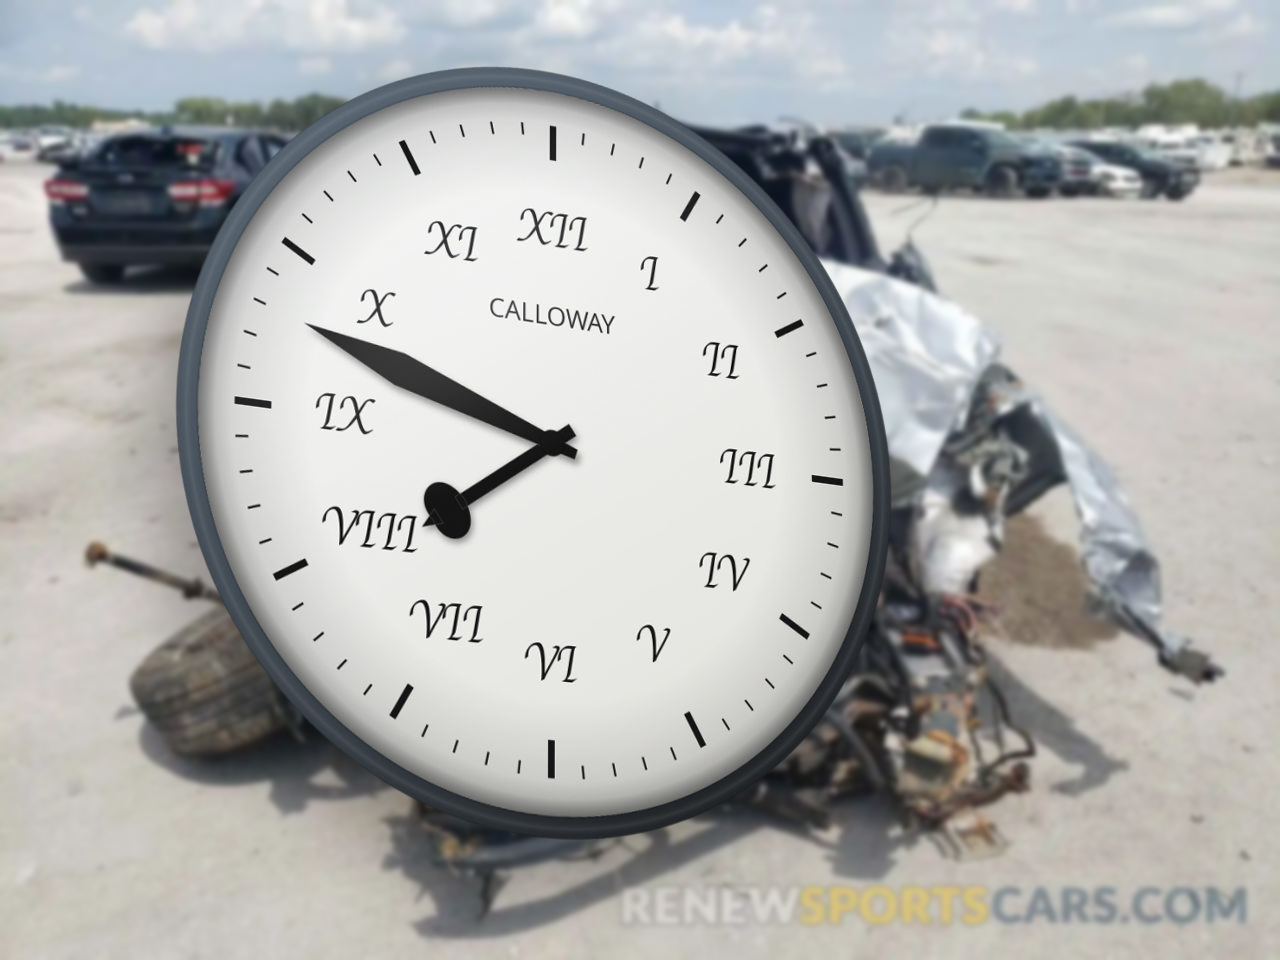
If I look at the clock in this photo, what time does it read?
7:48
